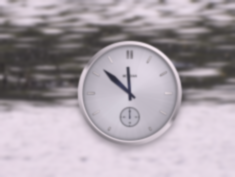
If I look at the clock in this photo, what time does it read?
11:52
